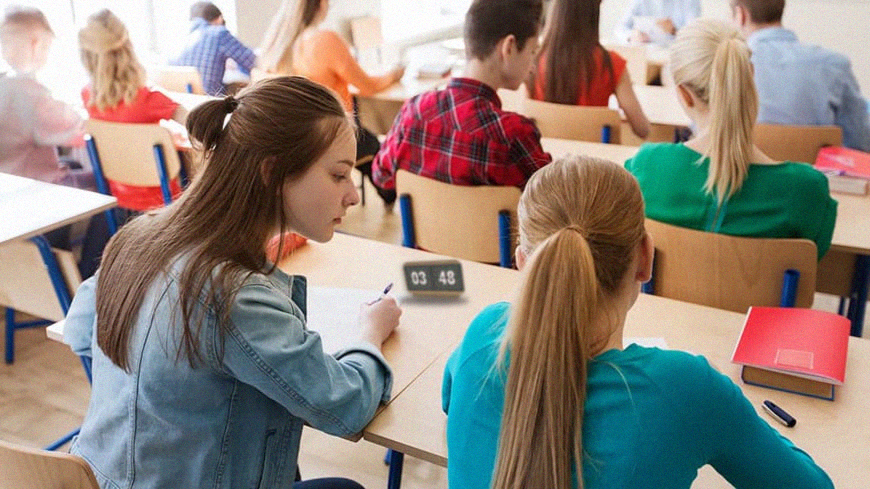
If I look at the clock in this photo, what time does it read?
3:48
